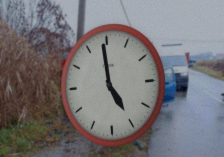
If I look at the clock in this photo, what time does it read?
4:59
